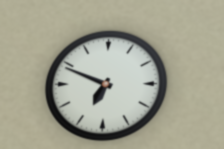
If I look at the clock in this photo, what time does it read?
6:49
